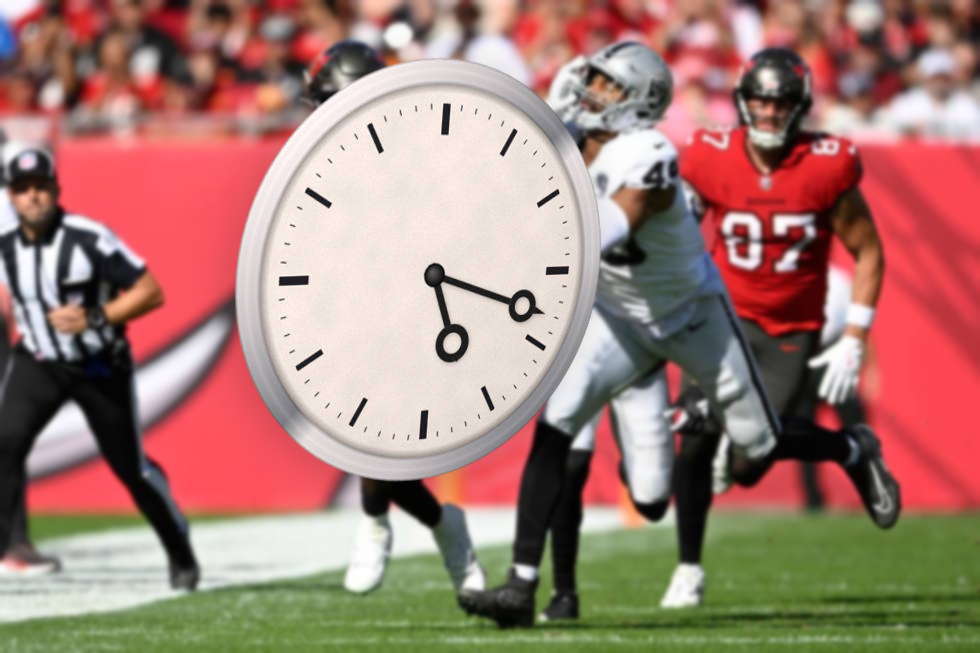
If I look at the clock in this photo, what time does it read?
5:18
